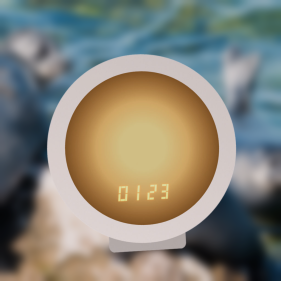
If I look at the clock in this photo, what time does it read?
1:23
